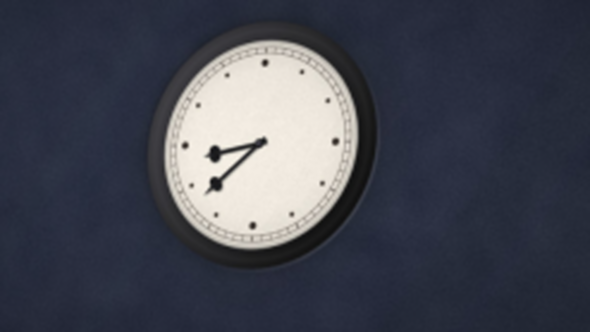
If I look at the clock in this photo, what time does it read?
8:38
